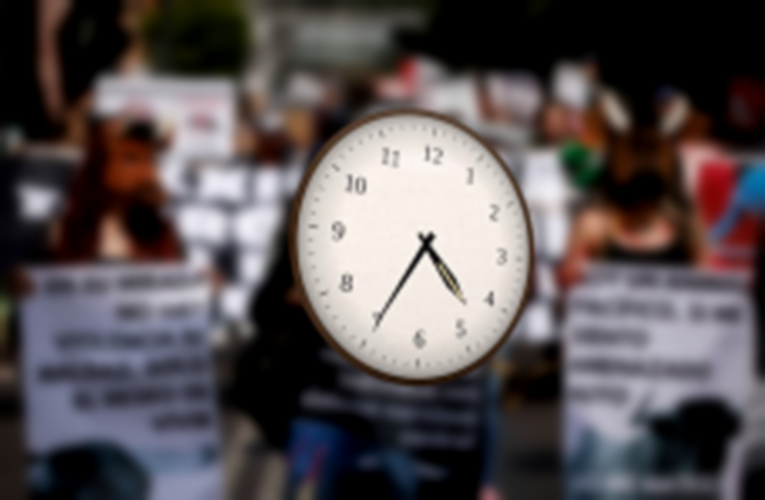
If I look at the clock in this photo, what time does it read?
4:35
